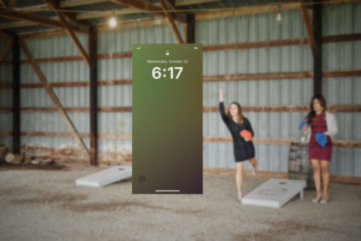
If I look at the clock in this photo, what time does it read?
6:17
